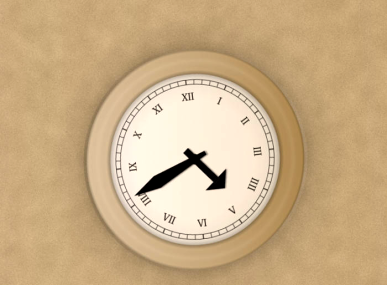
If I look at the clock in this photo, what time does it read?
4:41
